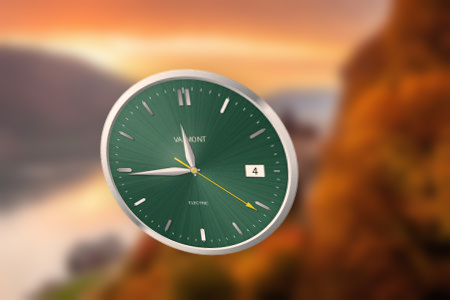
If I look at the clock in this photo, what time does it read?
11:44:21
